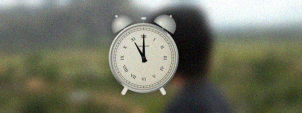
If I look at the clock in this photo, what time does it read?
11:00
